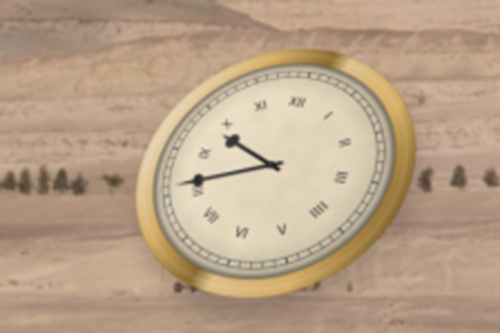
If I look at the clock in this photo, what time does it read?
9:41
